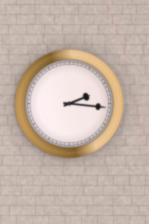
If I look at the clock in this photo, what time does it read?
2:16
